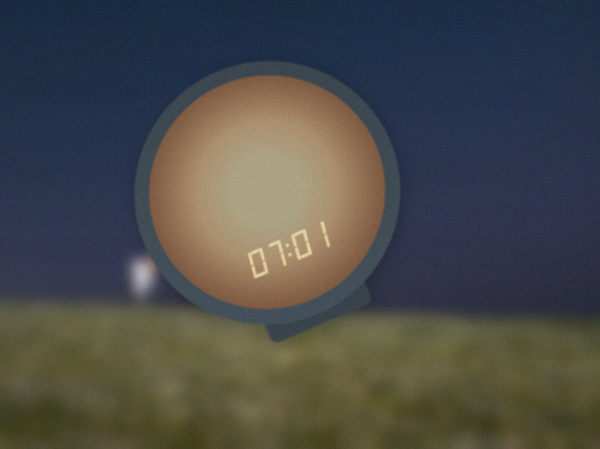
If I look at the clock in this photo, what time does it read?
7:01
